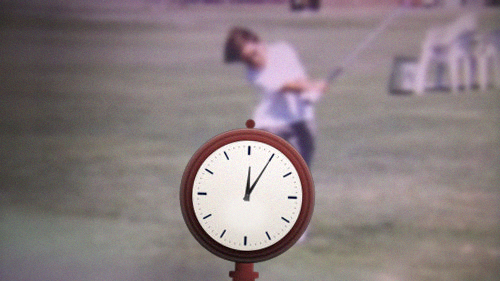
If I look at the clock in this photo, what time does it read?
12:05
